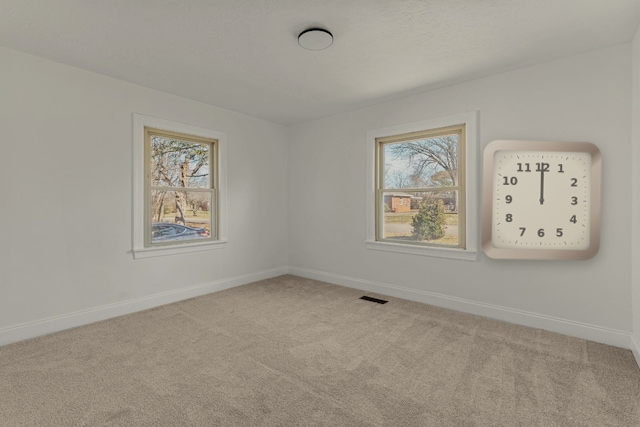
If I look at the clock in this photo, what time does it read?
12:00
